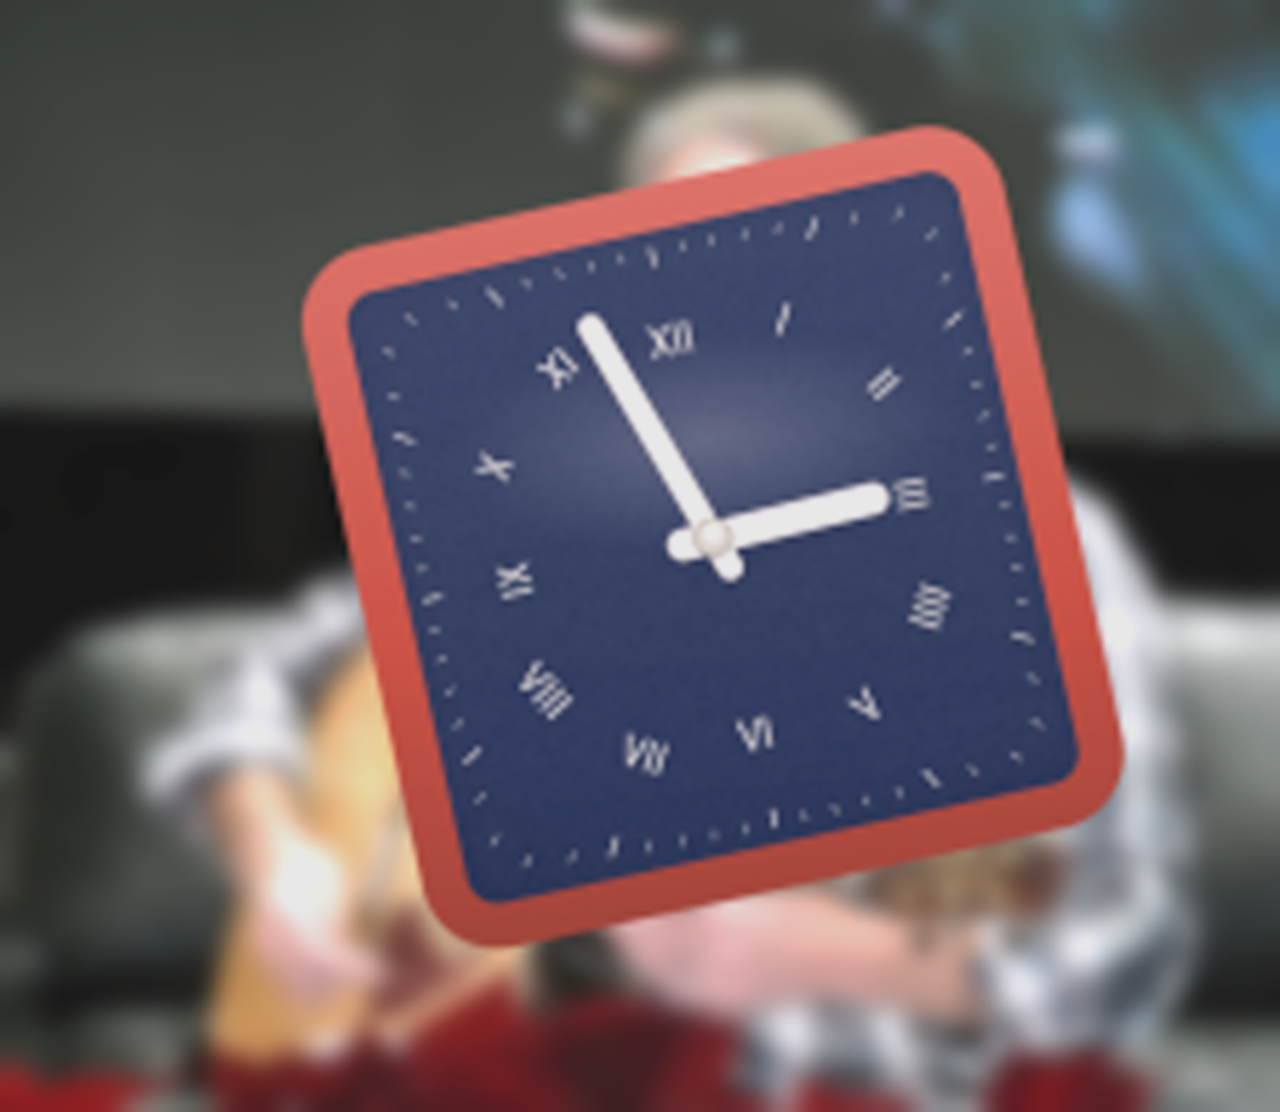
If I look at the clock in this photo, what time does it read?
2:57
